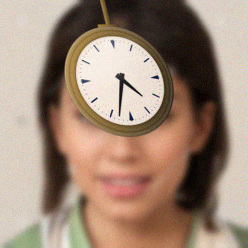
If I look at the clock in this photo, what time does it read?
4:33
